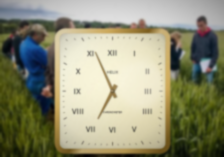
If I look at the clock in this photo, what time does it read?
6:56
